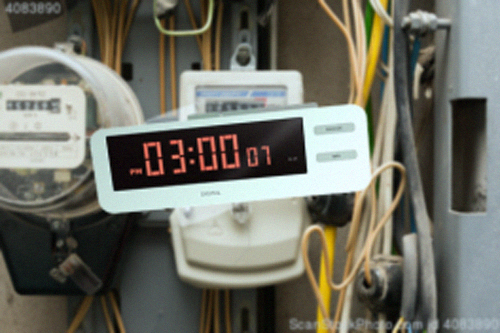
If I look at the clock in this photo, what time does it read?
3:00:07
